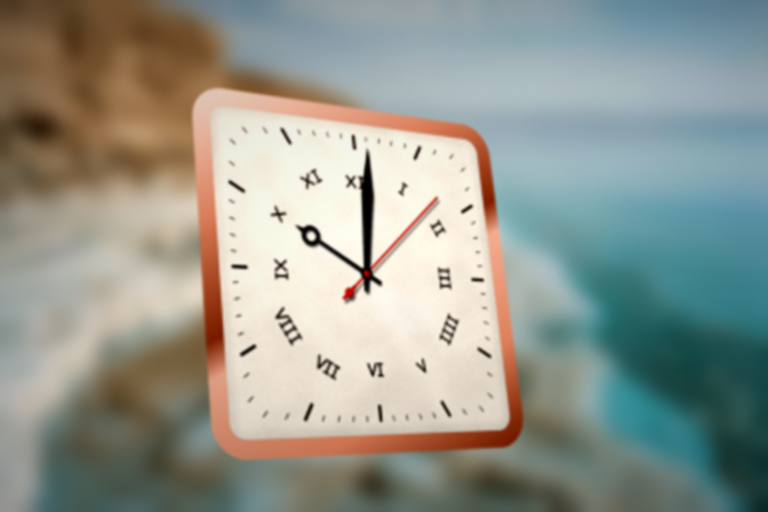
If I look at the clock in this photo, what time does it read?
10:01:08
